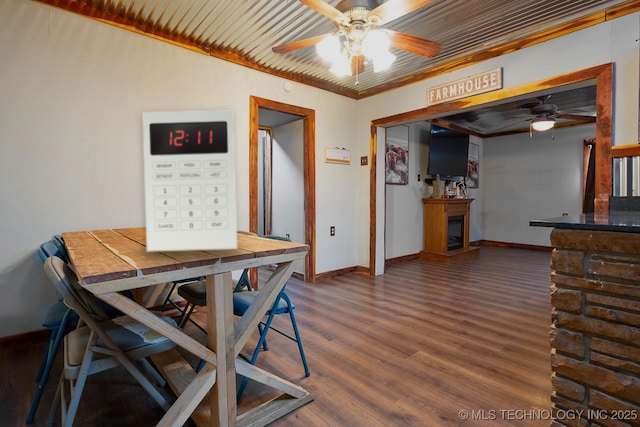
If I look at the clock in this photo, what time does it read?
12:11
